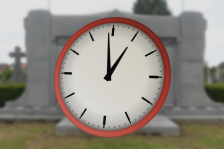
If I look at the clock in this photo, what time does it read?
12:59
